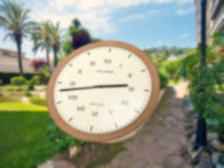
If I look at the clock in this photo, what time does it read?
2:43
